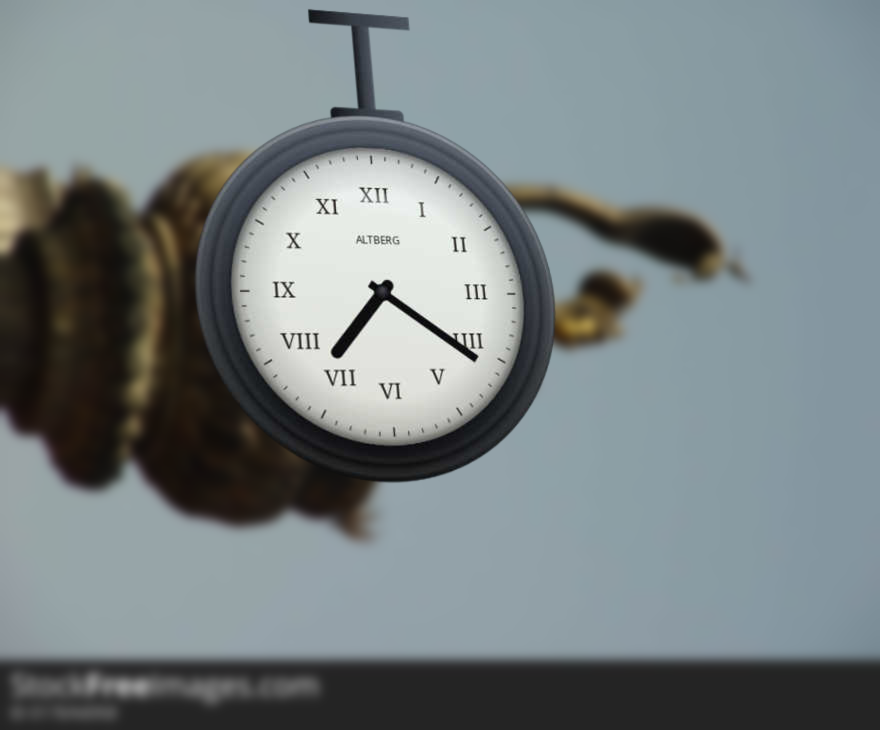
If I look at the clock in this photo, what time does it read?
7:21
